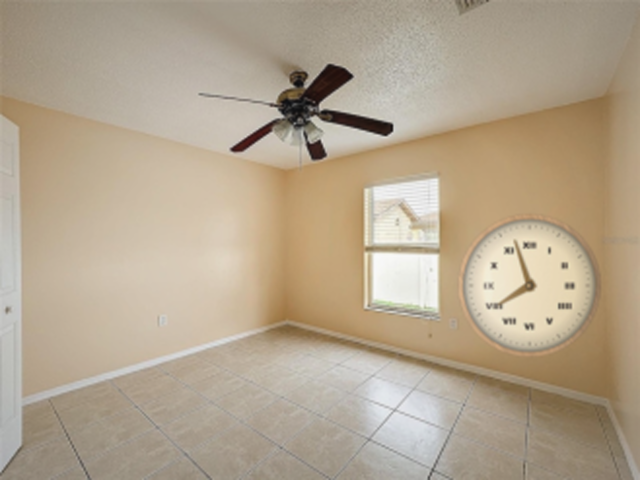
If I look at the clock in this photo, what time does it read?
7:57
